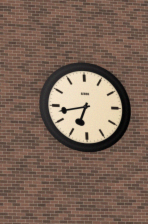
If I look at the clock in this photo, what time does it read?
6:43
